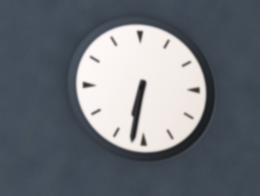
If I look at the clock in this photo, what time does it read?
6:32
